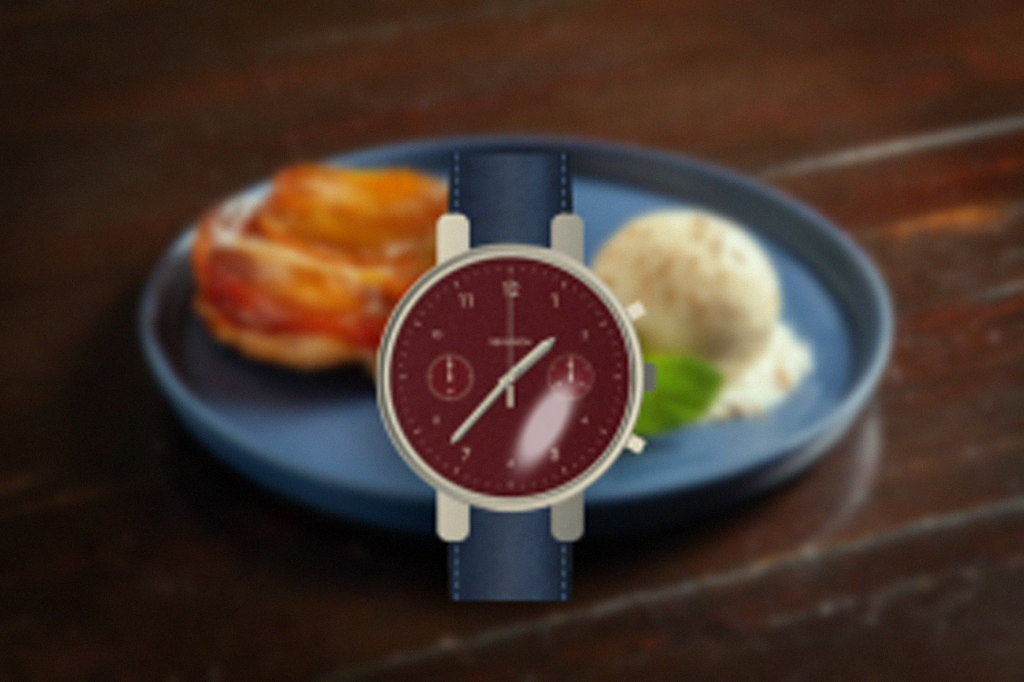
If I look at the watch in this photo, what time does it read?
1:37
